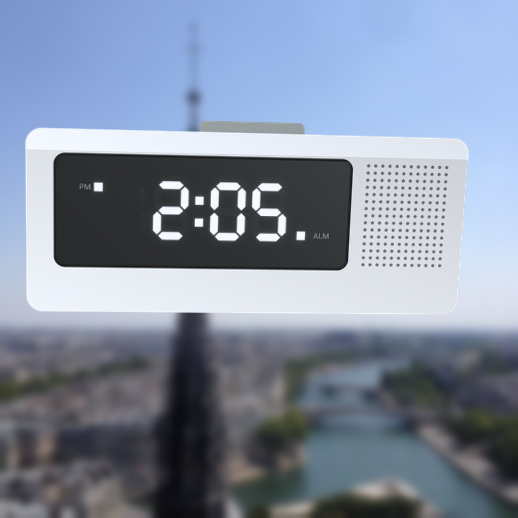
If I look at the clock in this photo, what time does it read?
2:05
